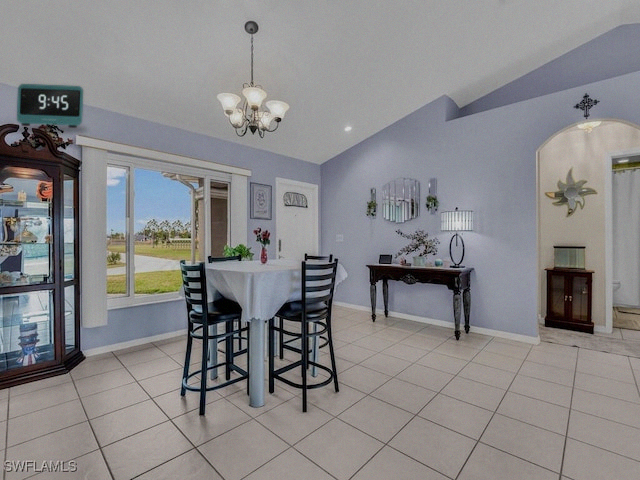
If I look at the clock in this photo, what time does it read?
9:45
